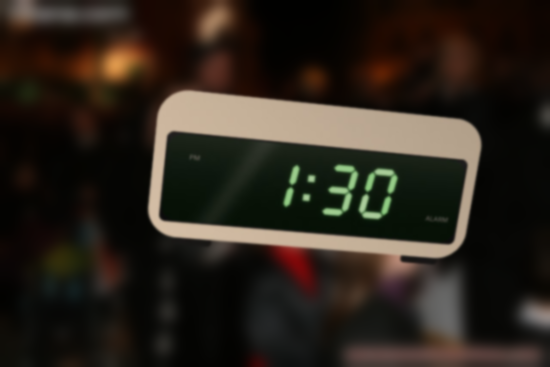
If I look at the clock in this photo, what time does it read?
1:30
